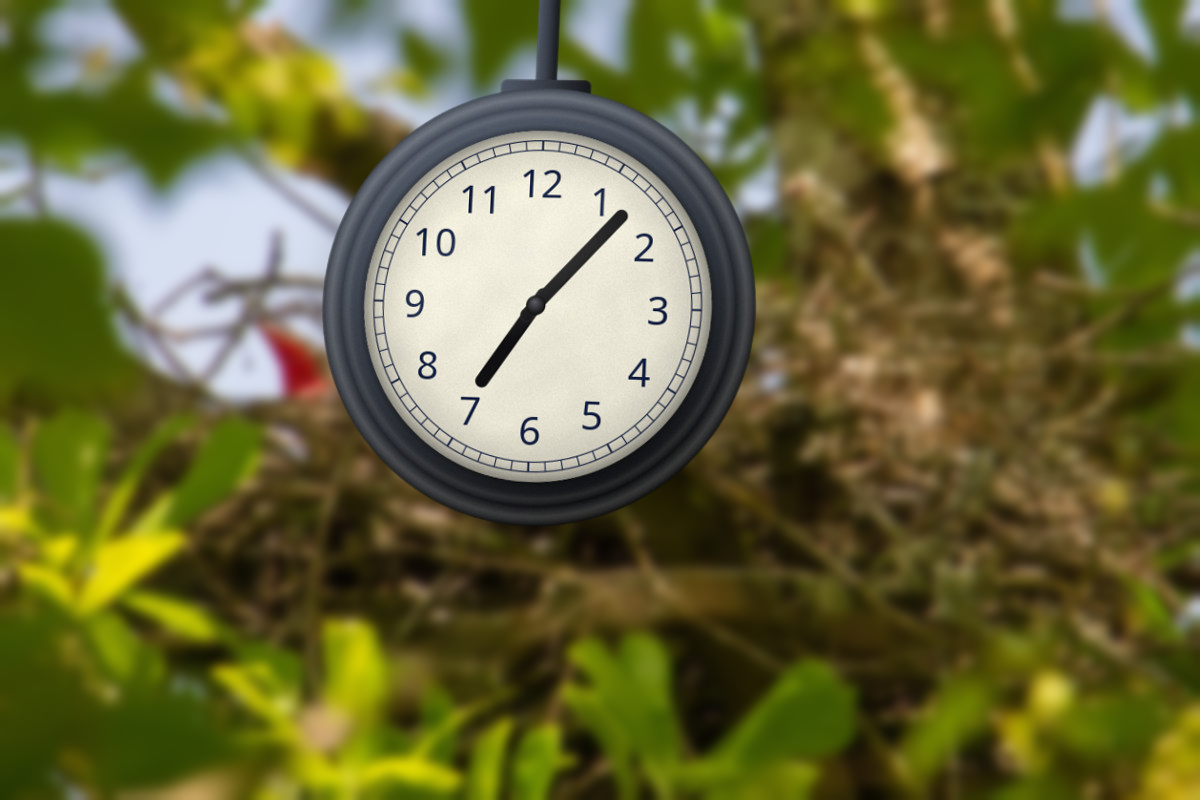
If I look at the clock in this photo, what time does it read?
7:07
